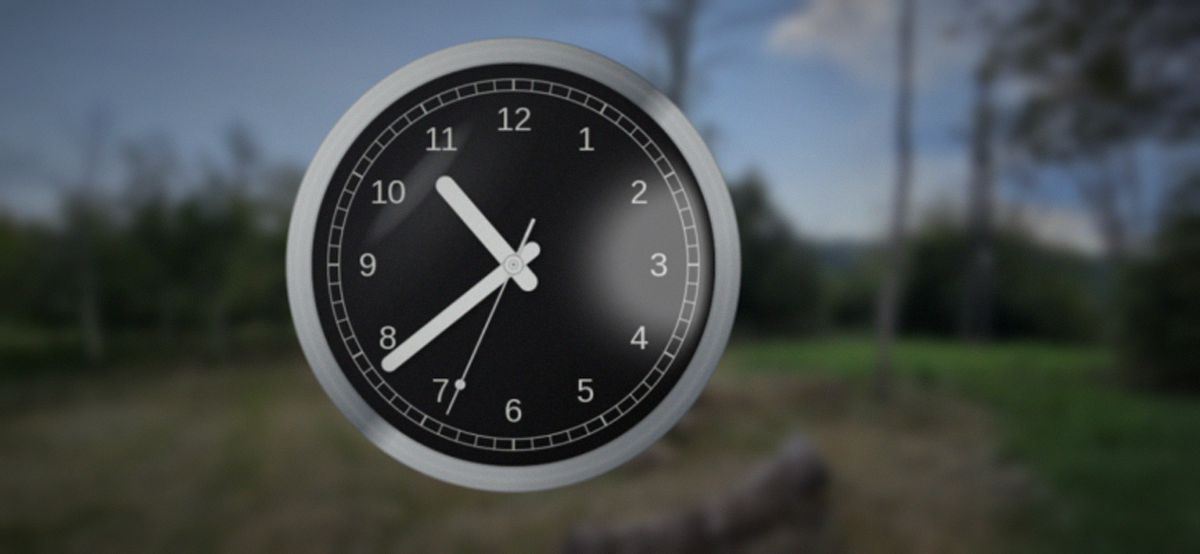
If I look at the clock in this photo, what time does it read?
10:38:34
